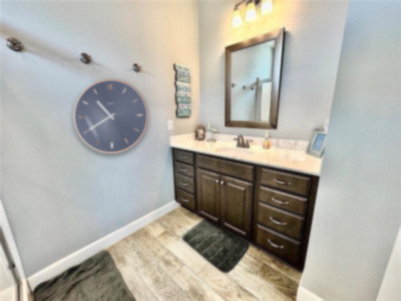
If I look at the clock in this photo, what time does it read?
10:40
